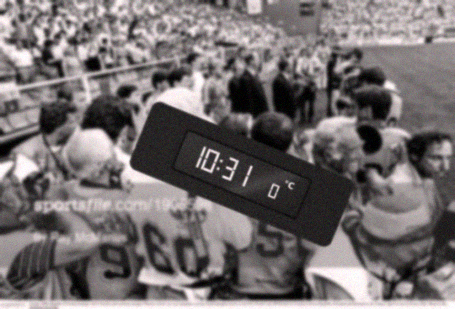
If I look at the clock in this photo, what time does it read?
10:31
